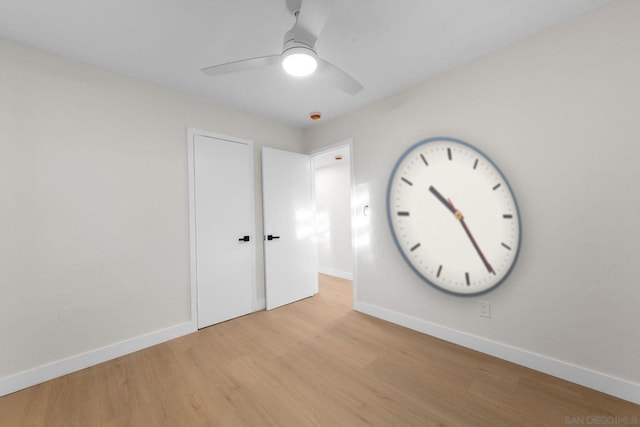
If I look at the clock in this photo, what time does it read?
10:25:25
